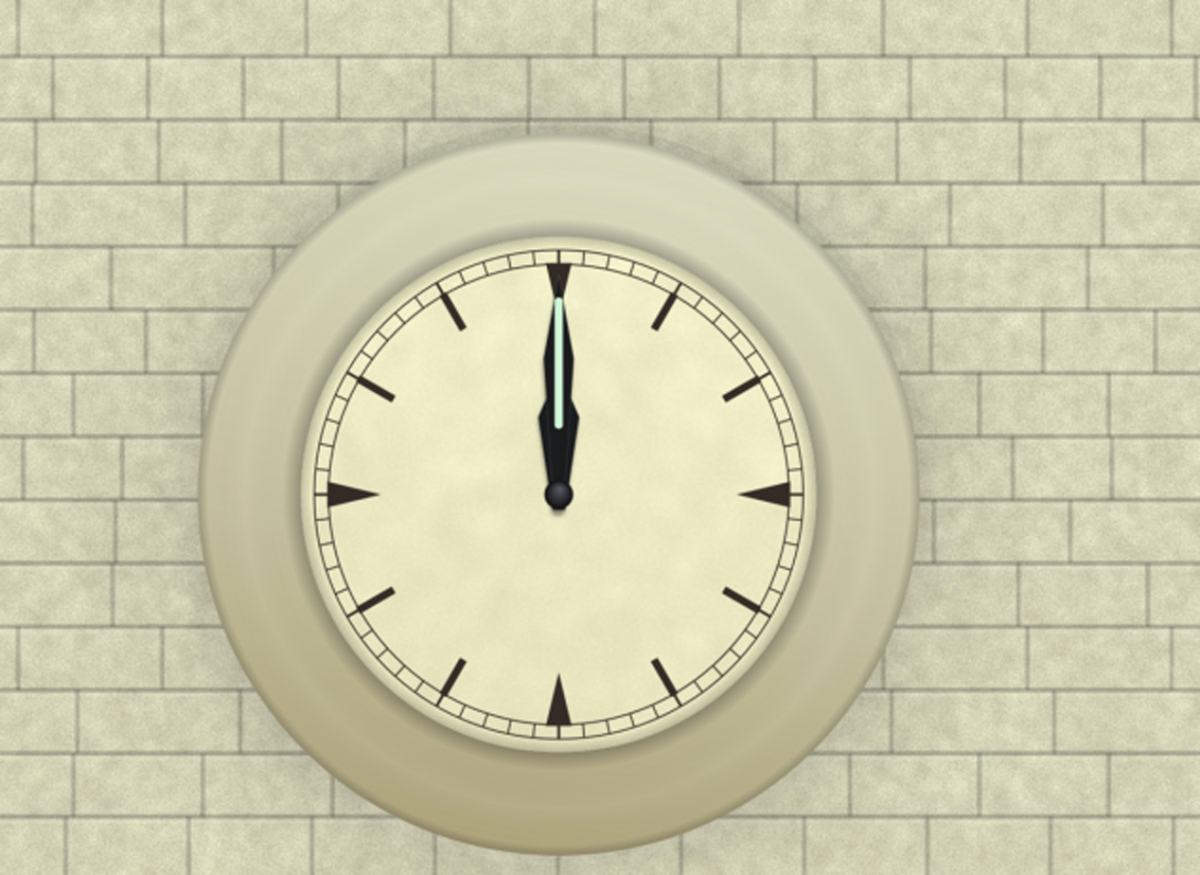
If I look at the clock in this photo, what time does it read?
12:00
